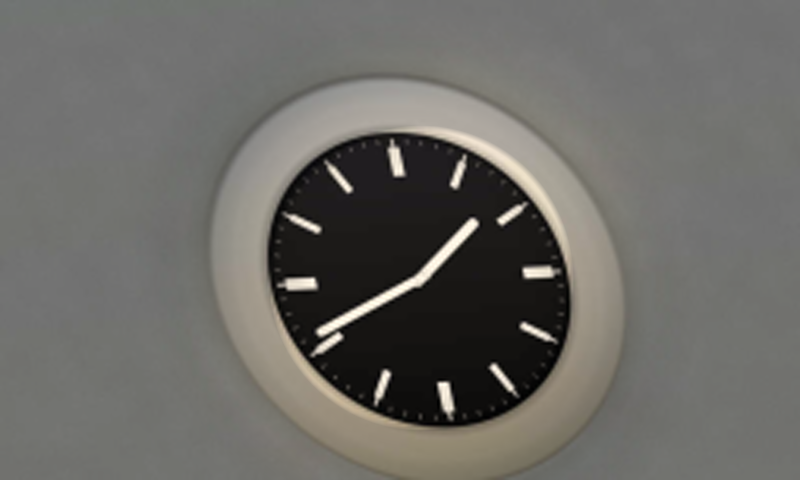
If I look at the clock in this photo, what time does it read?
1:41
